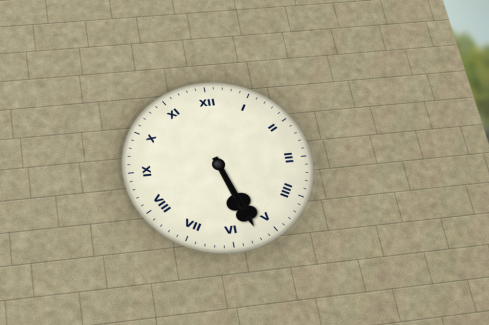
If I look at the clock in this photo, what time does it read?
5:27
